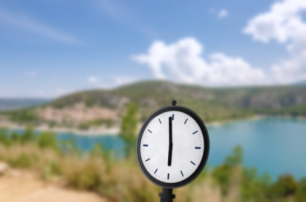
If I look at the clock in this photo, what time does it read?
5:59
